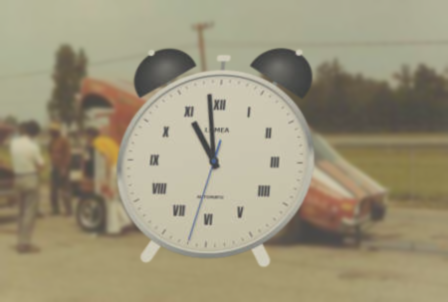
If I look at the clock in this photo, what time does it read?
10:58:32
